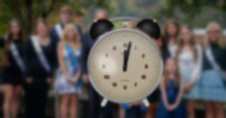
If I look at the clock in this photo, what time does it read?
12:02
